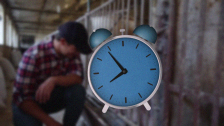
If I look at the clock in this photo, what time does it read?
7:54
